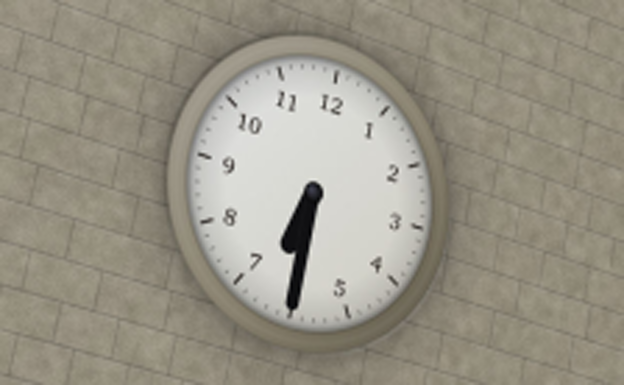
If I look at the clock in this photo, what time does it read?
6:30
